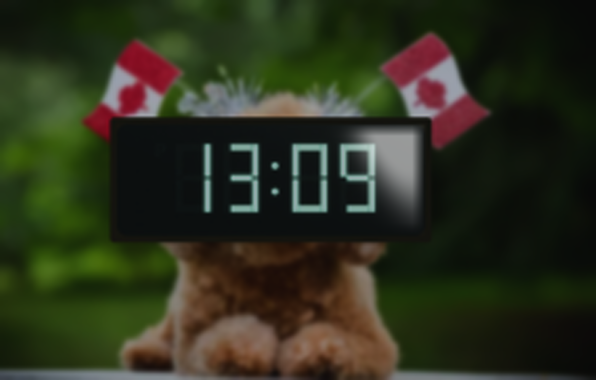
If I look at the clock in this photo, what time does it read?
13:09
